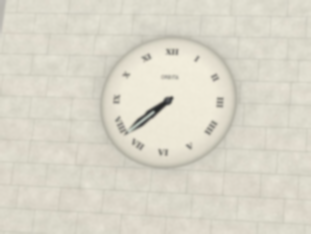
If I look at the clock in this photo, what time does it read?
7:38
